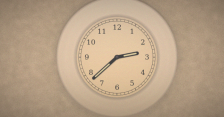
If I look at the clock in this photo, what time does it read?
2:38
